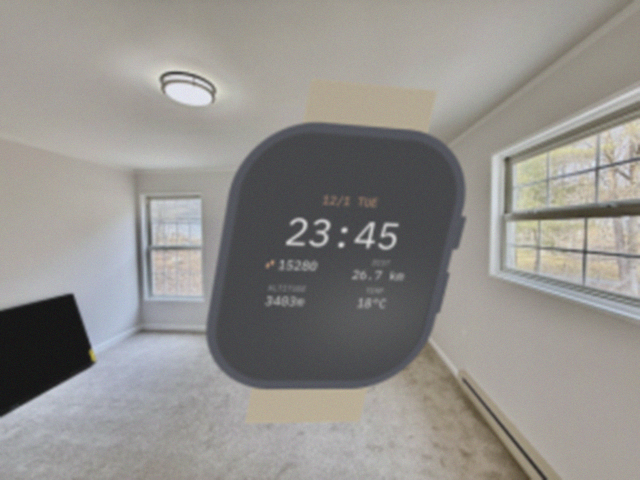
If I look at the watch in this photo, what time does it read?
23:45
